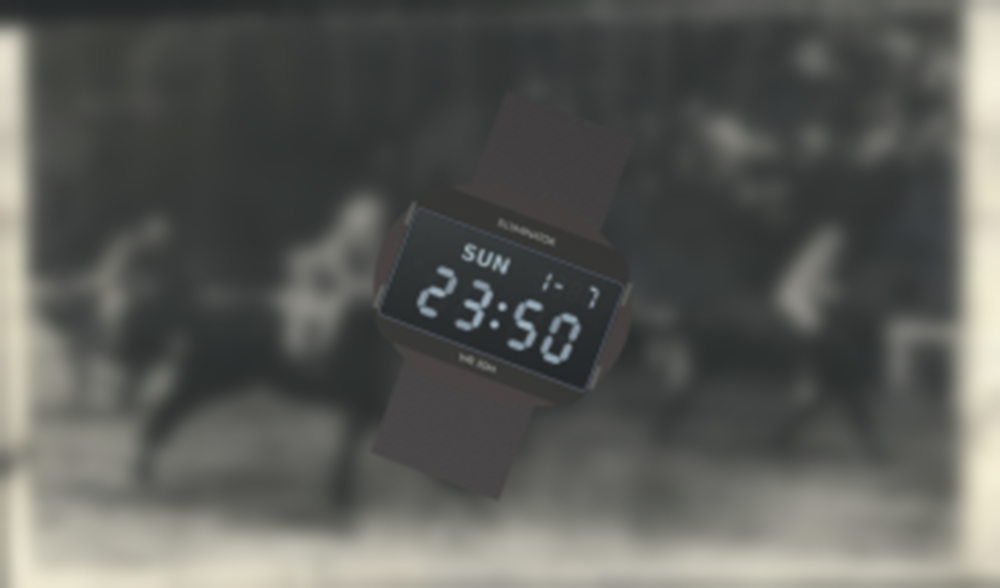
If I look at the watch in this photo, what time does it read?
23:50
